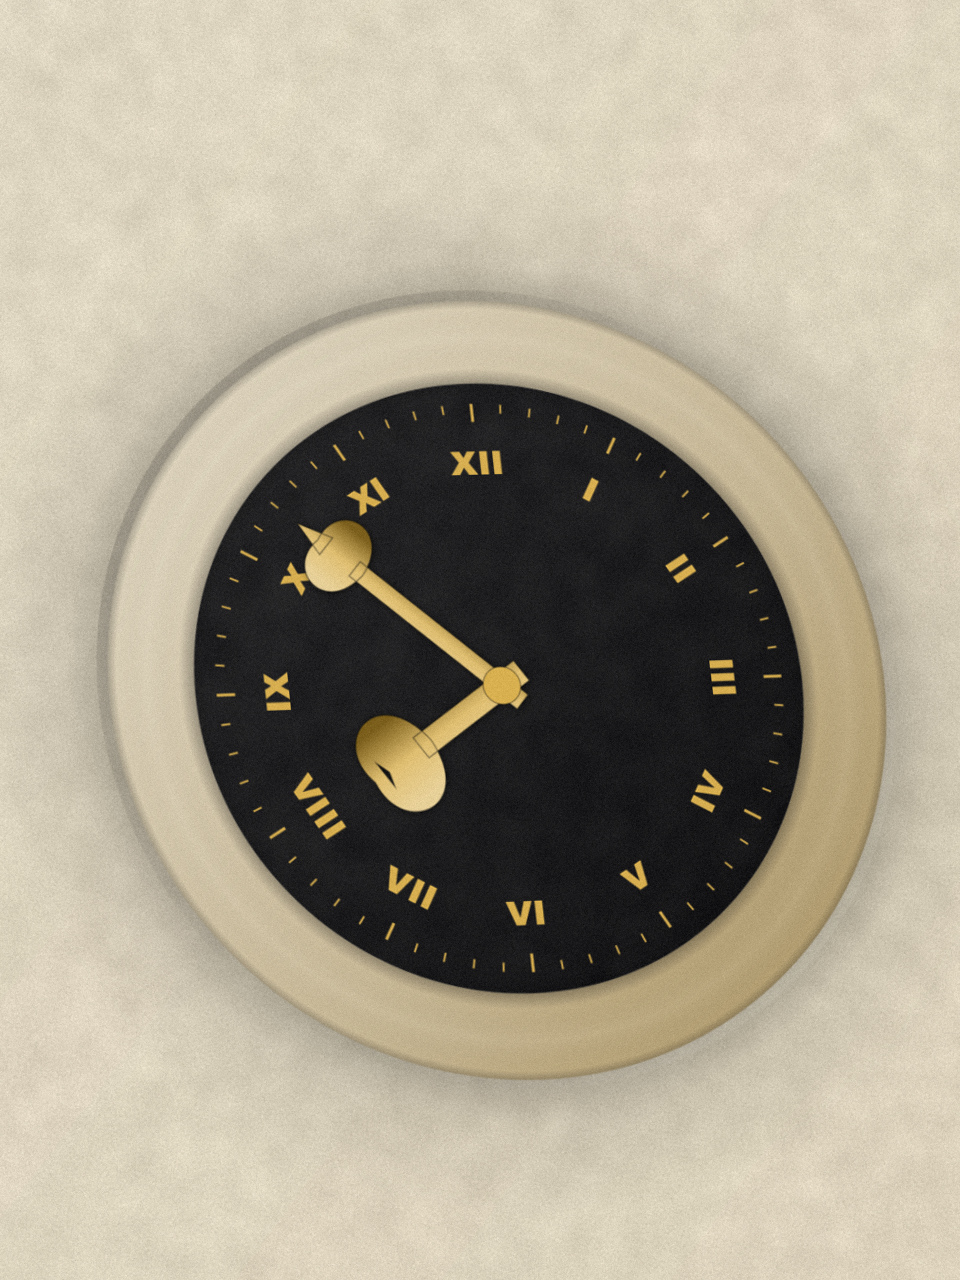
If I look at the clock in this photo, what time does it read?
7:52
